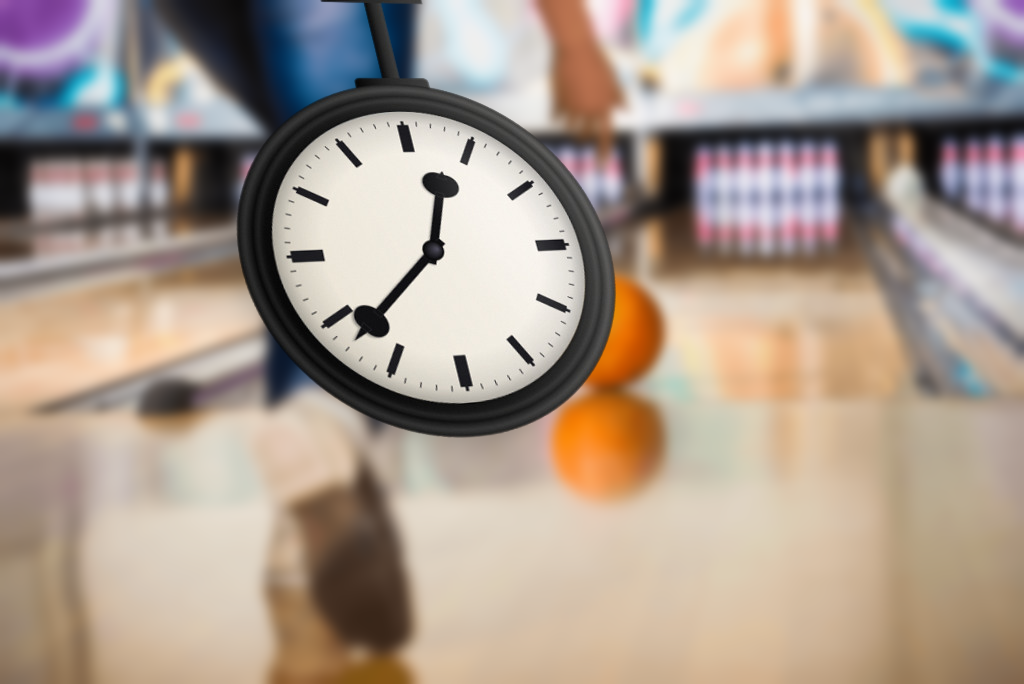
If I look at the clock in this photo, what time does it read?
12:38
